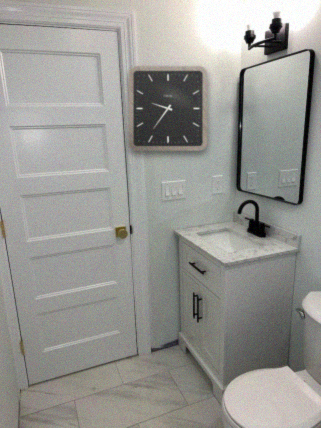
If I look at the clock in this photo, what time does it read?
9:36
